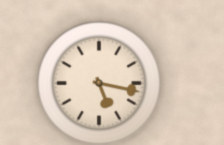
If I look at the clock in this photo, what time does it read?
5:17
